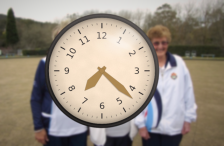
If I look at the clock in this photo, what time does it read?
7:22
